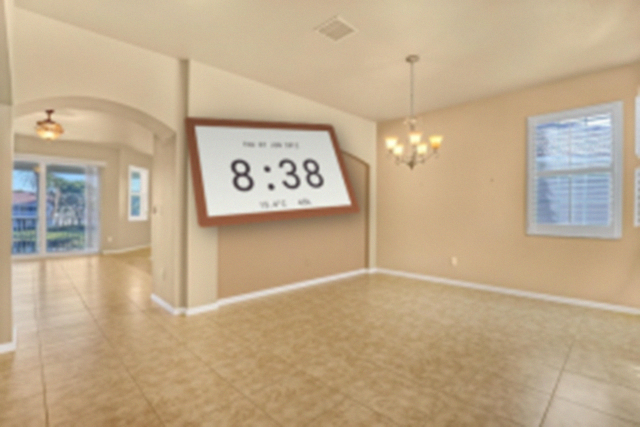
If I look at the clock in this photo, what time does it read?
8:38
